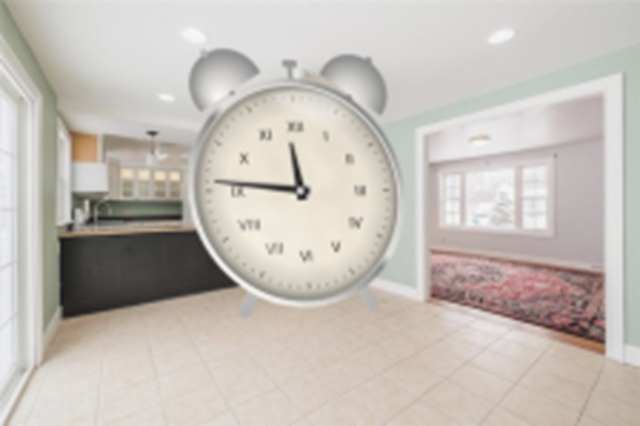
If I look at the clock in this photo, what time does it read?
11:46
